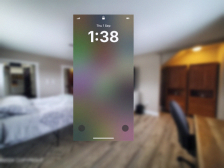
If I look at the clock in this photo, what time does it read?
1:38
